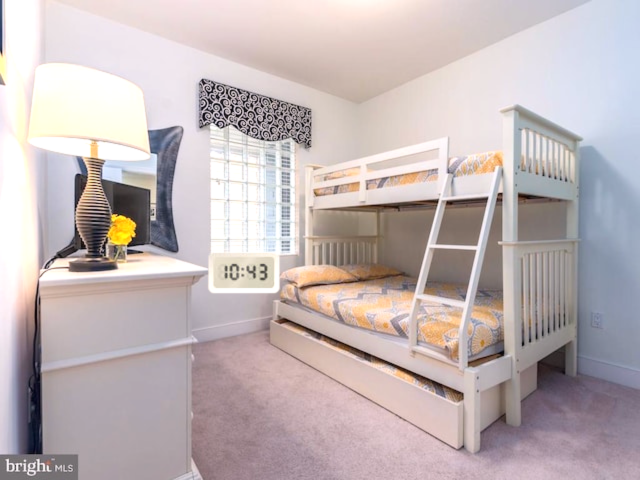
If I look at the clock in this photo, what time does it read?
10:43
